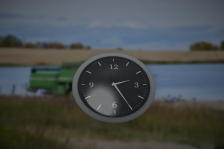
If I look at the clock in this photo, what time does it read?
2:25
